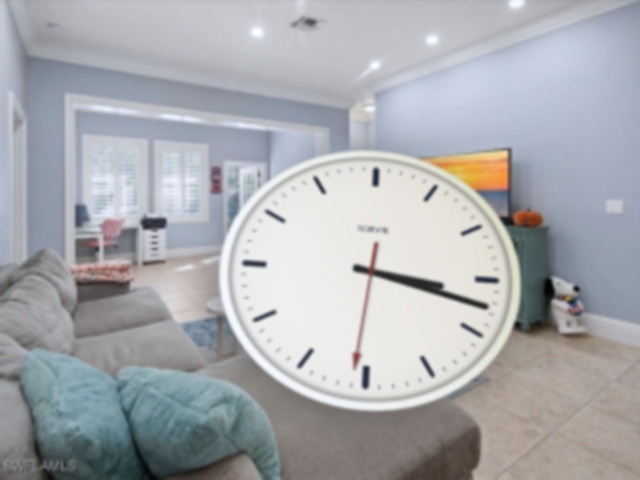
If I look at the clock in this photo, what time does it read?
3:17:31
